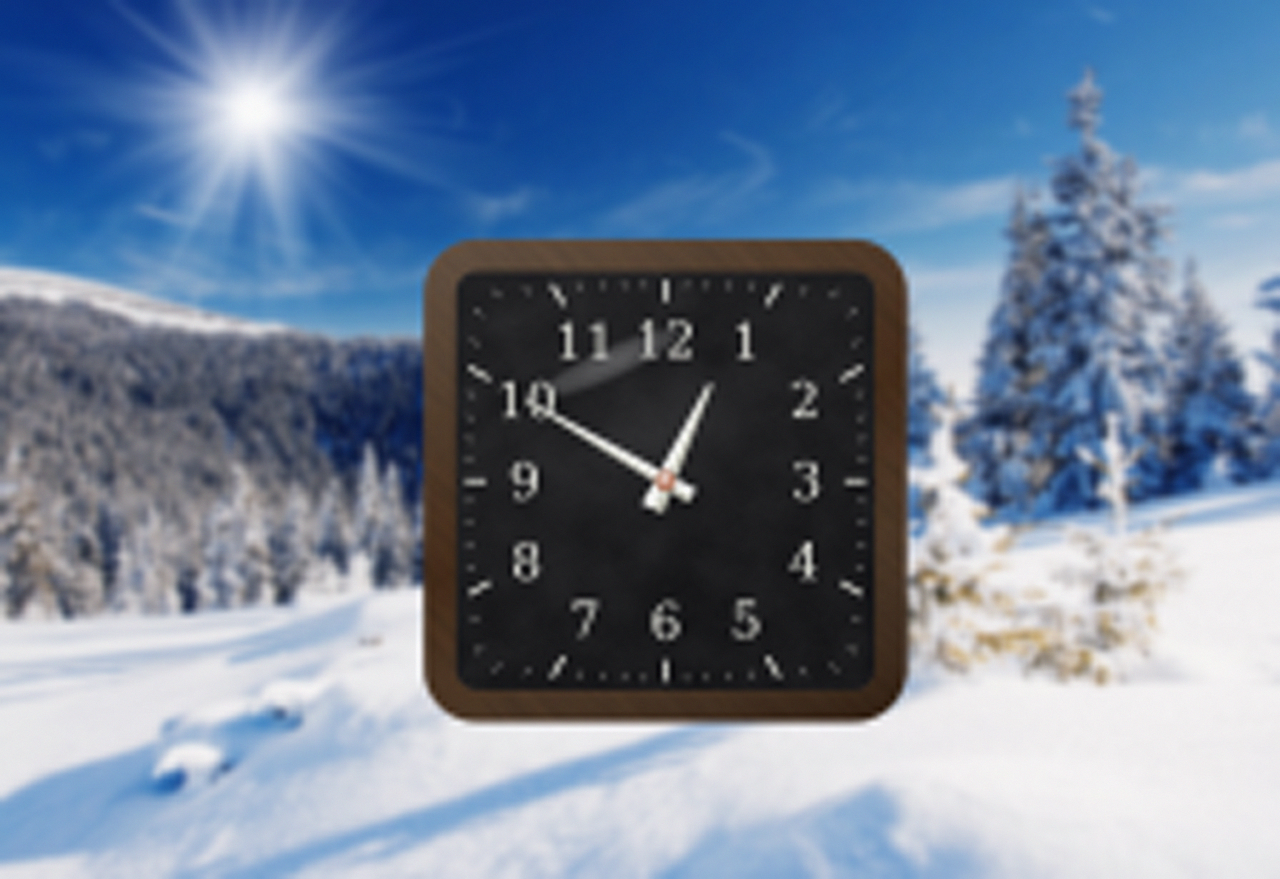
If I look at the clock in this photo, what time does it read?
12:50
